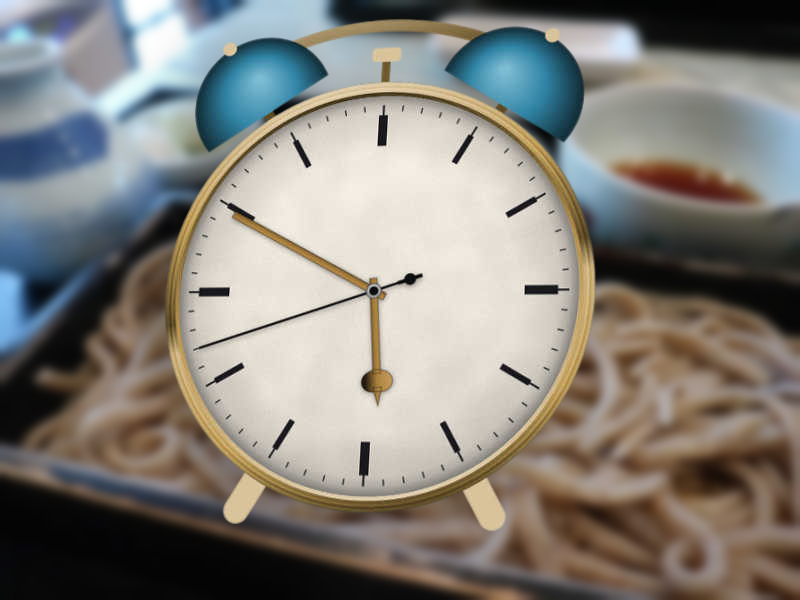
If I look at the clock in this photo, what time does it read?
5:49:42
